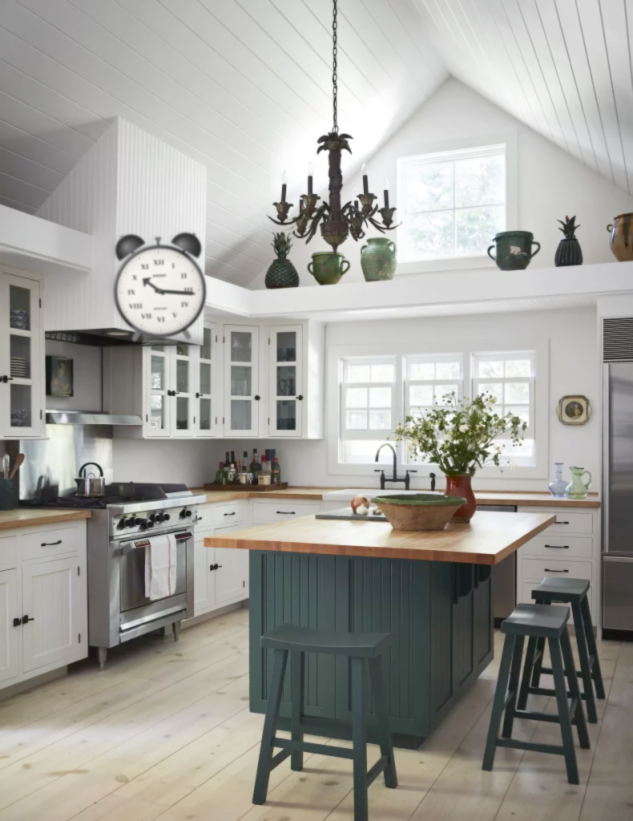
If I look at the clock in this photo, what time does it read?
10:16
